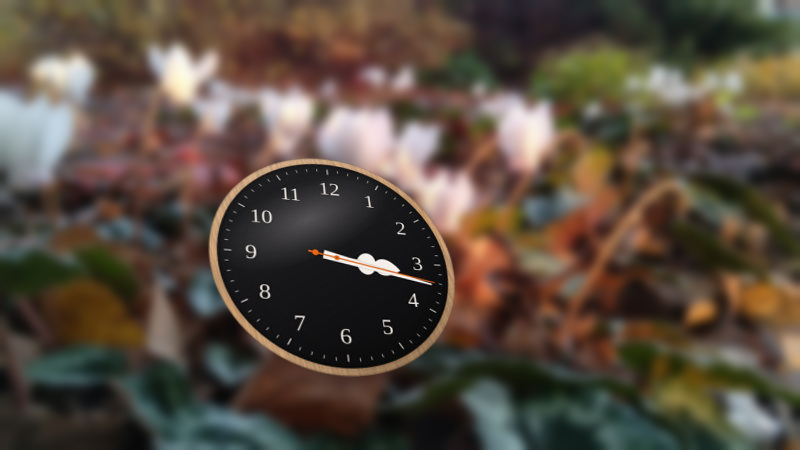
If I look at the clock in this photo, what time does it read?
3:17:17
